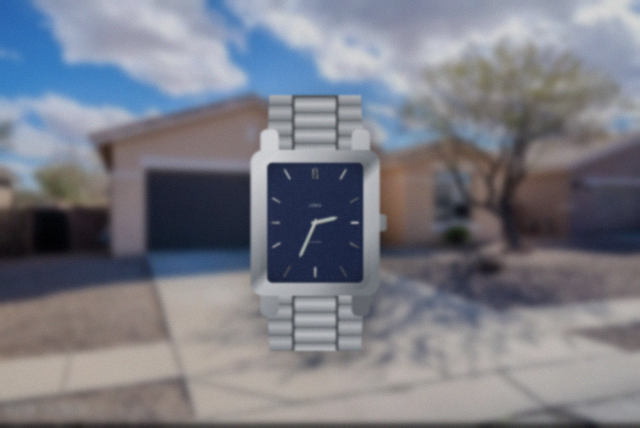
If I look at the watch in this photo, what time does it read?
2:34
